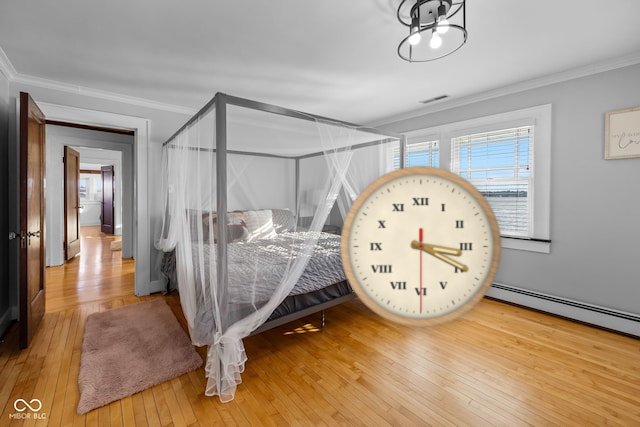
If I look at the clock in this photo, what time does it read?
3:19:30
